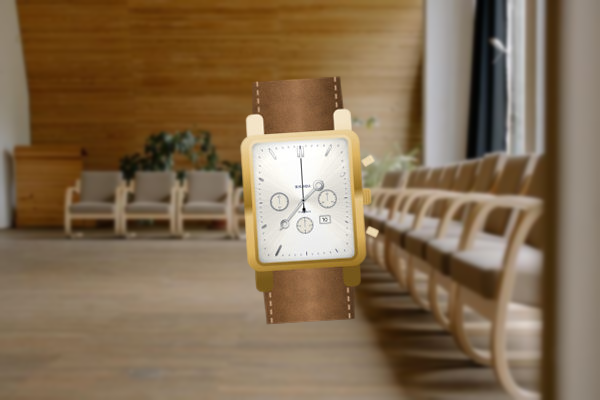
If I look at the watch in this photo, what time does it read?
1:37
